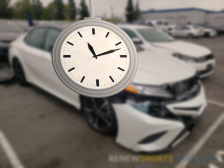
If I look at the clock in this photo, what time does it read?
11:12
